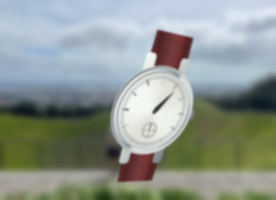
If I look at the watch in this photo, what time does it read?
1:06
